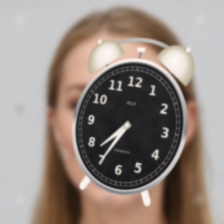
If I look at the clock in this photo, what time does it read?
7:35
